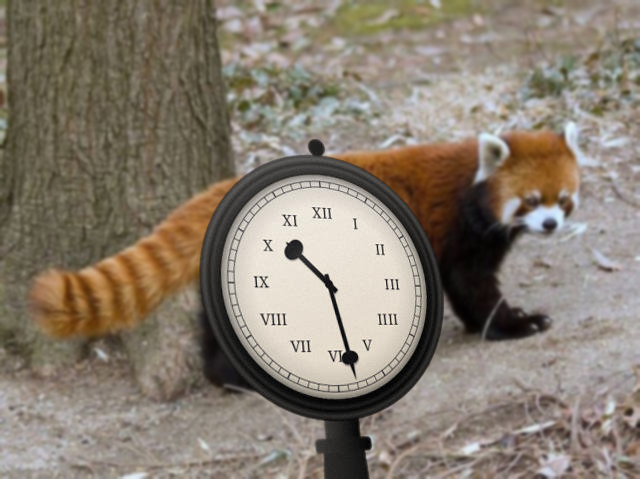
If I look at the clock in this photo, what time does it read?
10:28
